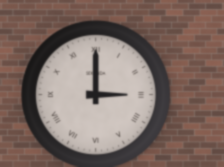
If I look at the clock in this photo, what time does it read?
3:00
